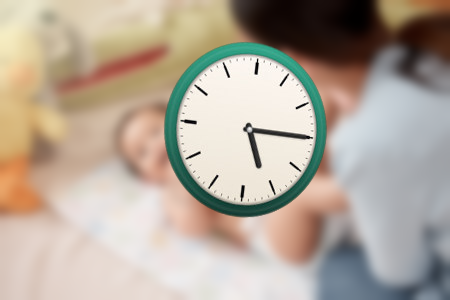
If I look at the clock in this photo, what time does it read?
5:15
